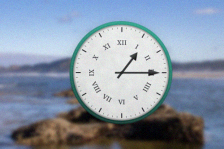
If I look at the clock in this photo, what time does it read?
1:15
